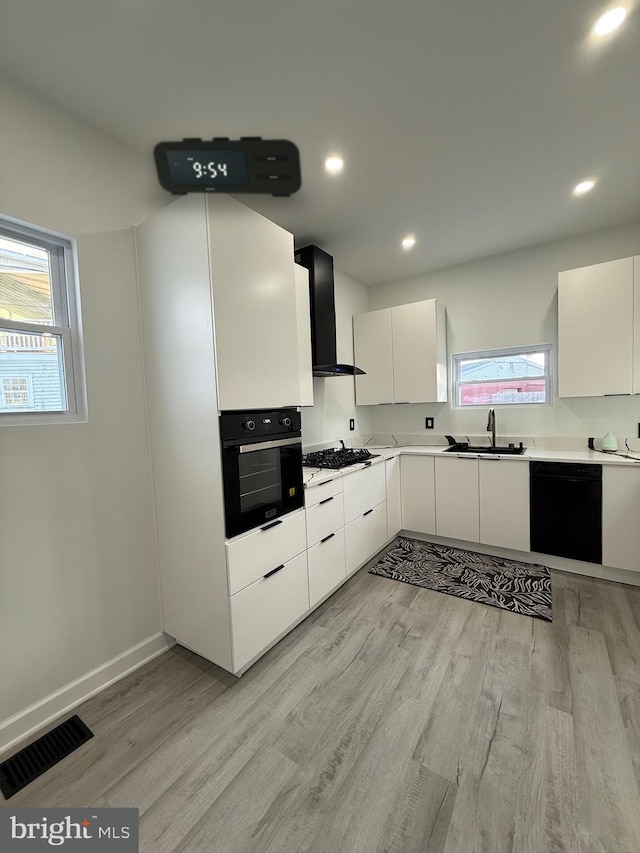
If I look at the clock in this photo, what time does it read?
9:54
